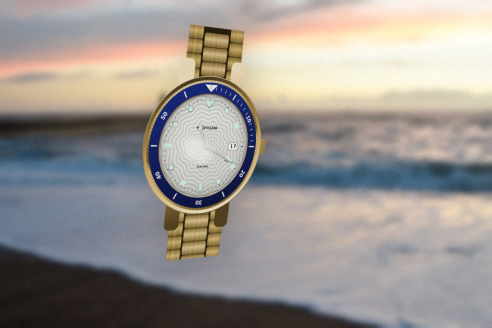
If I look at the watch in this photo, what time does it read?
11:19
